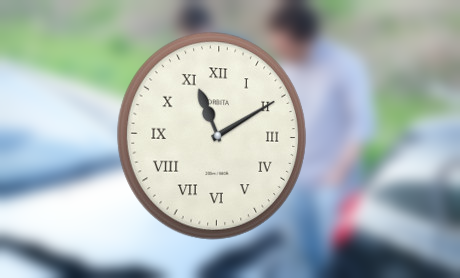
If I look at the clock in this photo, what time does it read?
11:10
